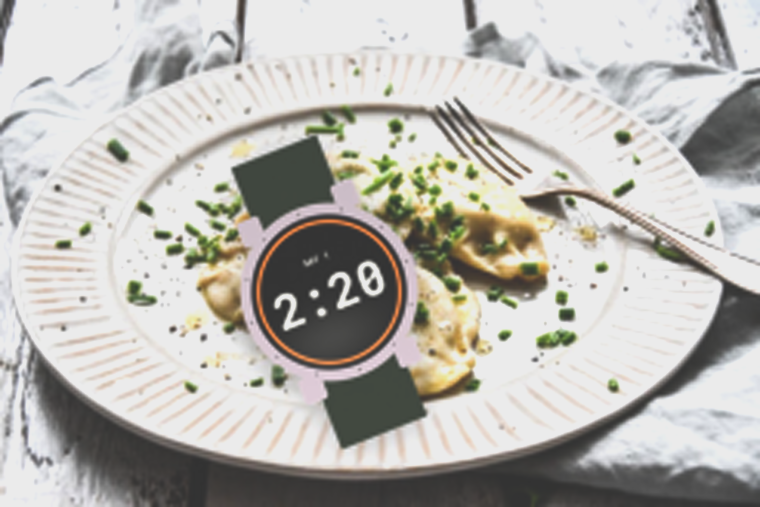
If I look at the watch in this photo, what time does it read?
2:20
